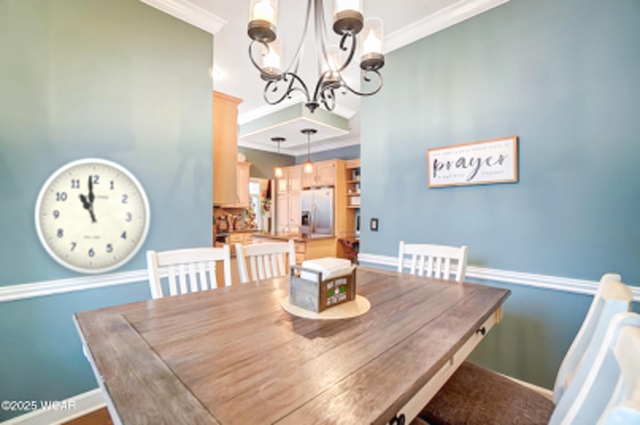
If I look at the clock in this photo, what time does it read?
10:59
